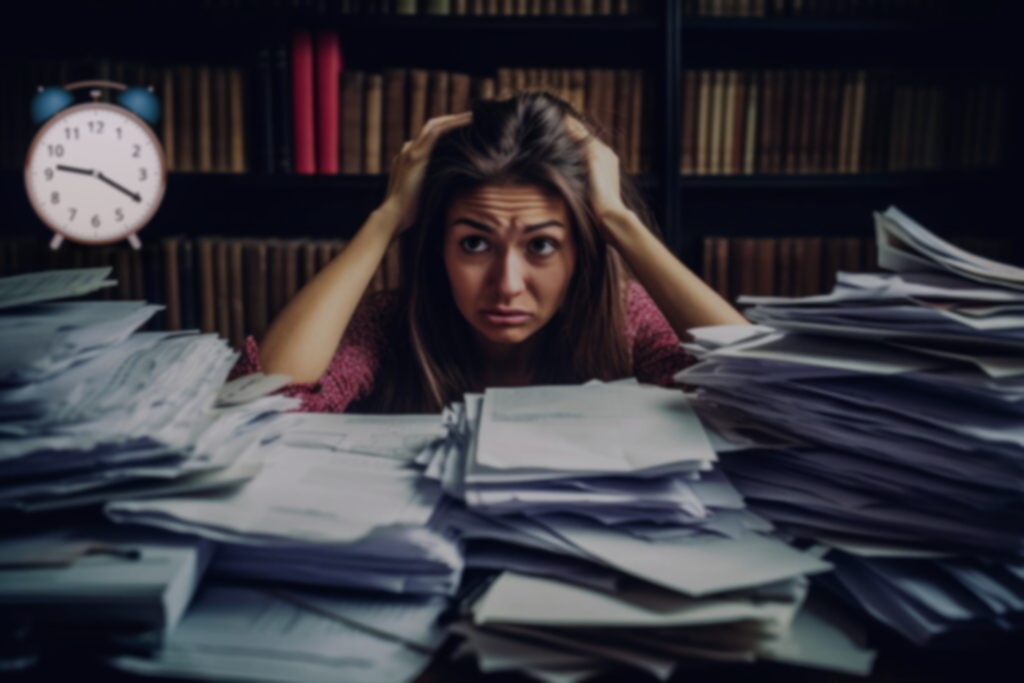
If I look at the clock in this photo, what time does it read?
9:20
